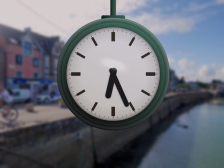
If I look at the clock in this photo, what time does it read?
6:26
